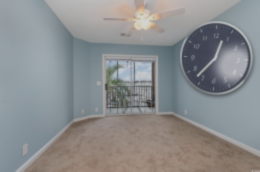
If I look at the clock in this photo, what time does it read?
12:37
